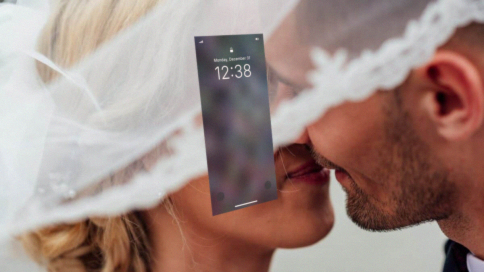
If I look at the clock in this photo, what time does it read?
12:38
